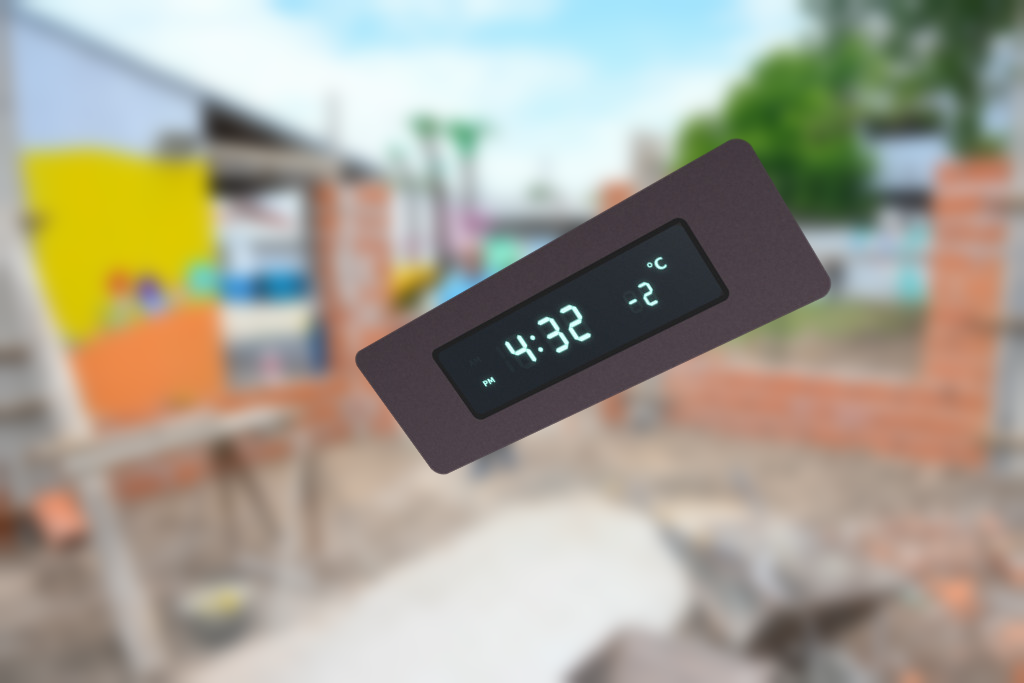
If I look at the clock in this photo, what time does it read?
4:32
